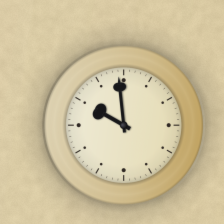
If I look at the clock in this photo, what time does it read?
9:59
